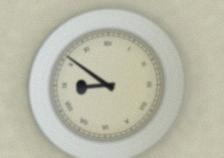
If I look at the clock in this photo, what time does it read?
8:51
